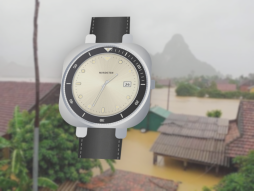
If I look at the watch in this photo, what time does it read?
1:34
